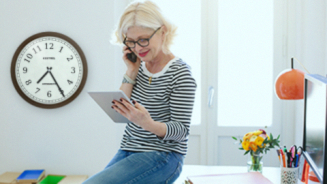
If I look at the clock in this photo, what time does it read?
7:25
